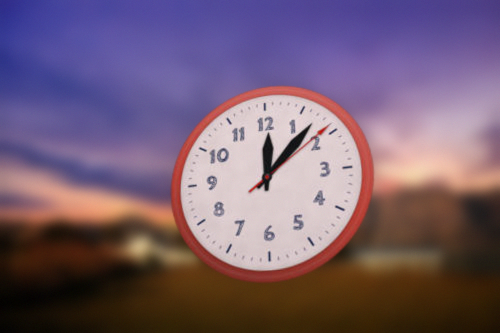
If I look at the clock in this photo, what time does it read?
12:07:09
